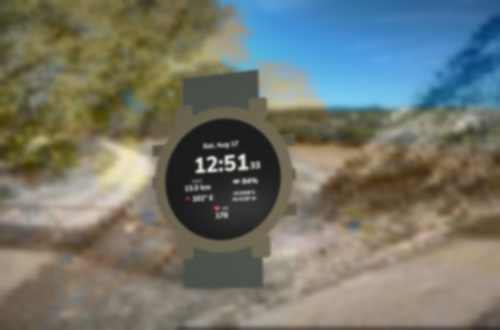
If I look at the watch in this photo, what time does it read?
12:51
